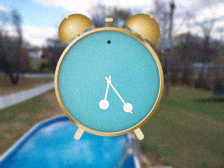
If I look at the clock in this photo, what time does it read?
6:24
